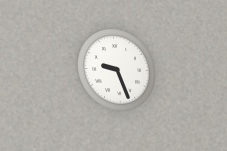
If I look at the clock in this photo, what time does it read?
9:27
